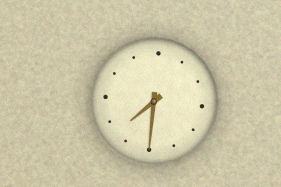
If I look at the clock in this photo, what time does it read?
7:30
